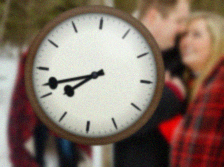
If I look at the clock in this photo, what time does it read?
7:42
